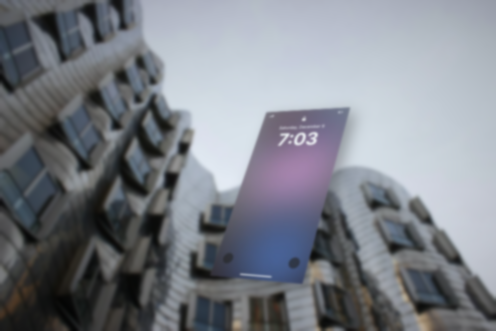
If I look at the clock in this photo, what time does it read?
7:03
